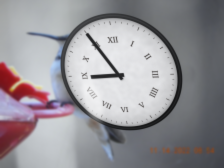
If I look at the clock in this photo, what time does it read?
8:55
